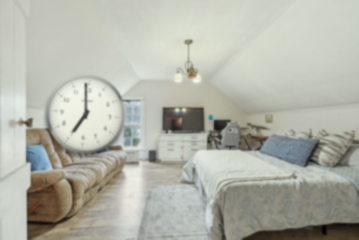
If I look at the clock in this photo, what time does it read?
6:59
